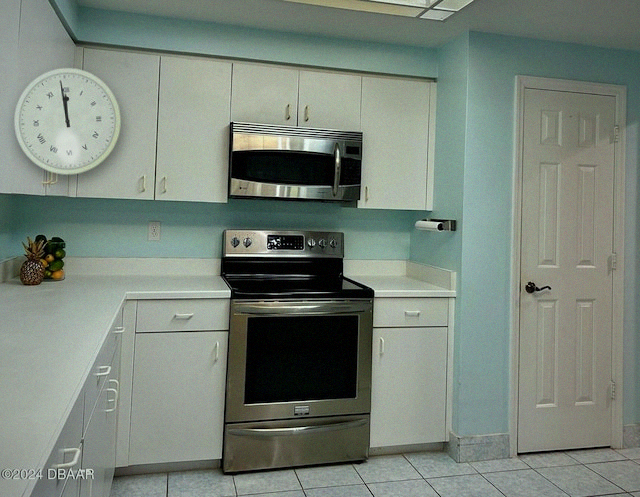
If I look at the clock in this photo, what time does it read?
11:59
